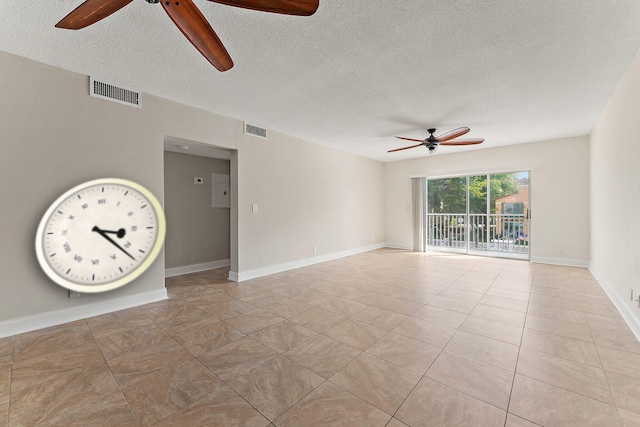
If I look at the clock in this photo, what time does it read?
3:22
